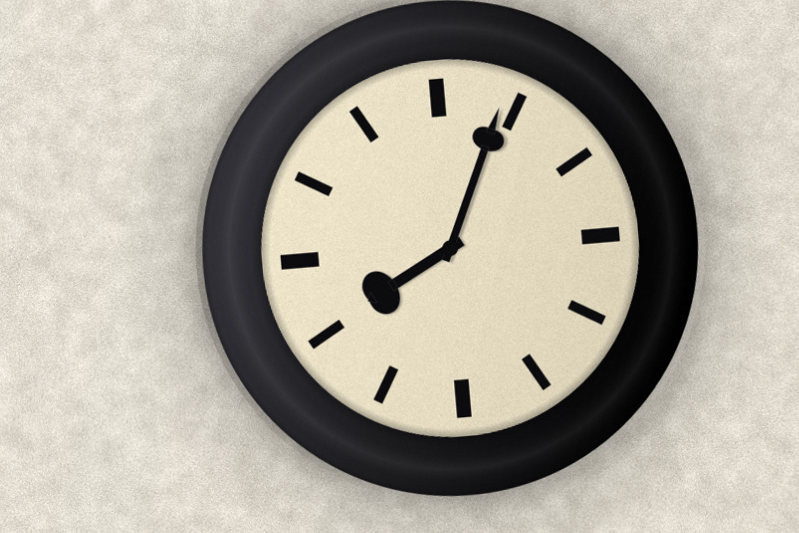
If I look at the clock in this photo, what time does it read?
8:04
